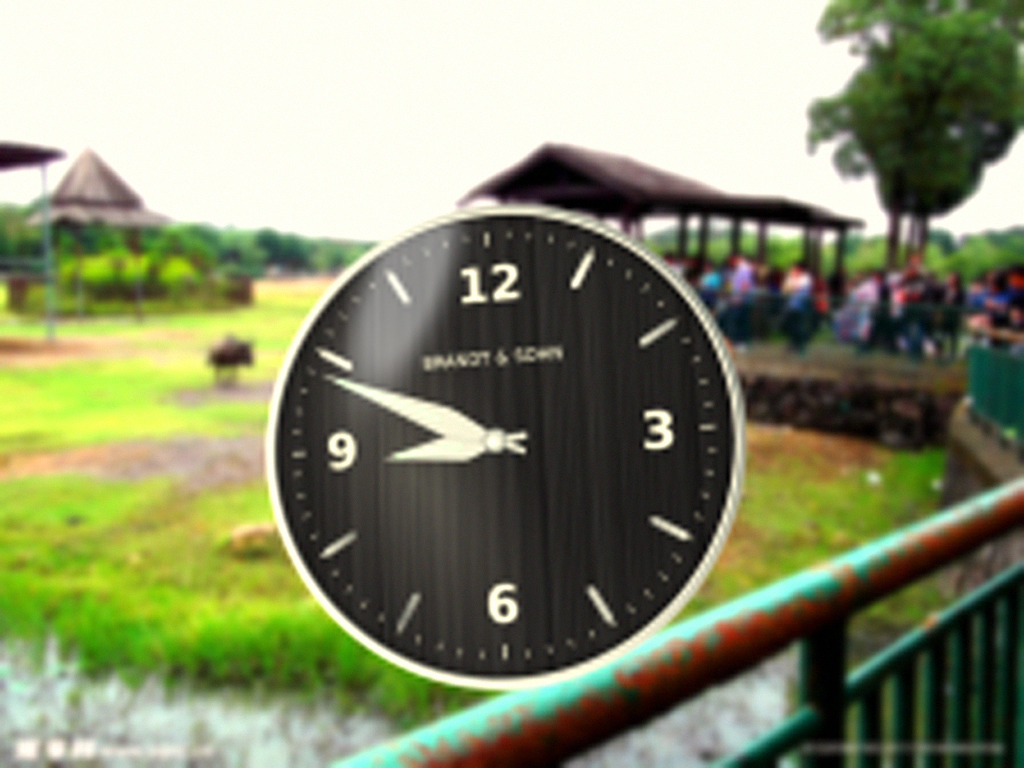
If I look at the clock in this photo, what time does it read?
8:49
